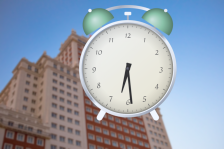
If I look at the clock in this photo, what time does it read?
6:29
